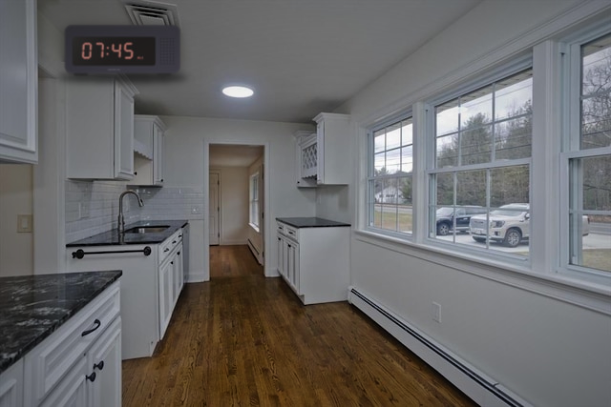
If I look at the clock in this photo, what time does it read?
7:45
